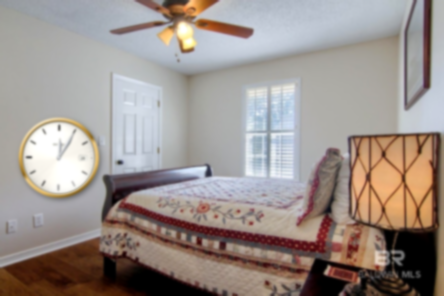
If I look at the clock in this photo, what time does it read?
12:05
